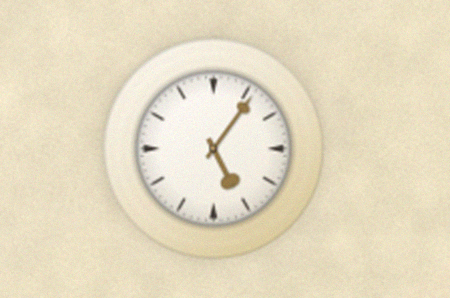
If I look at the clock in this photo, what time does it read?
5:06
